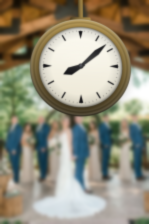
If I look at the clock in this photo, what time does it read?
8:08
